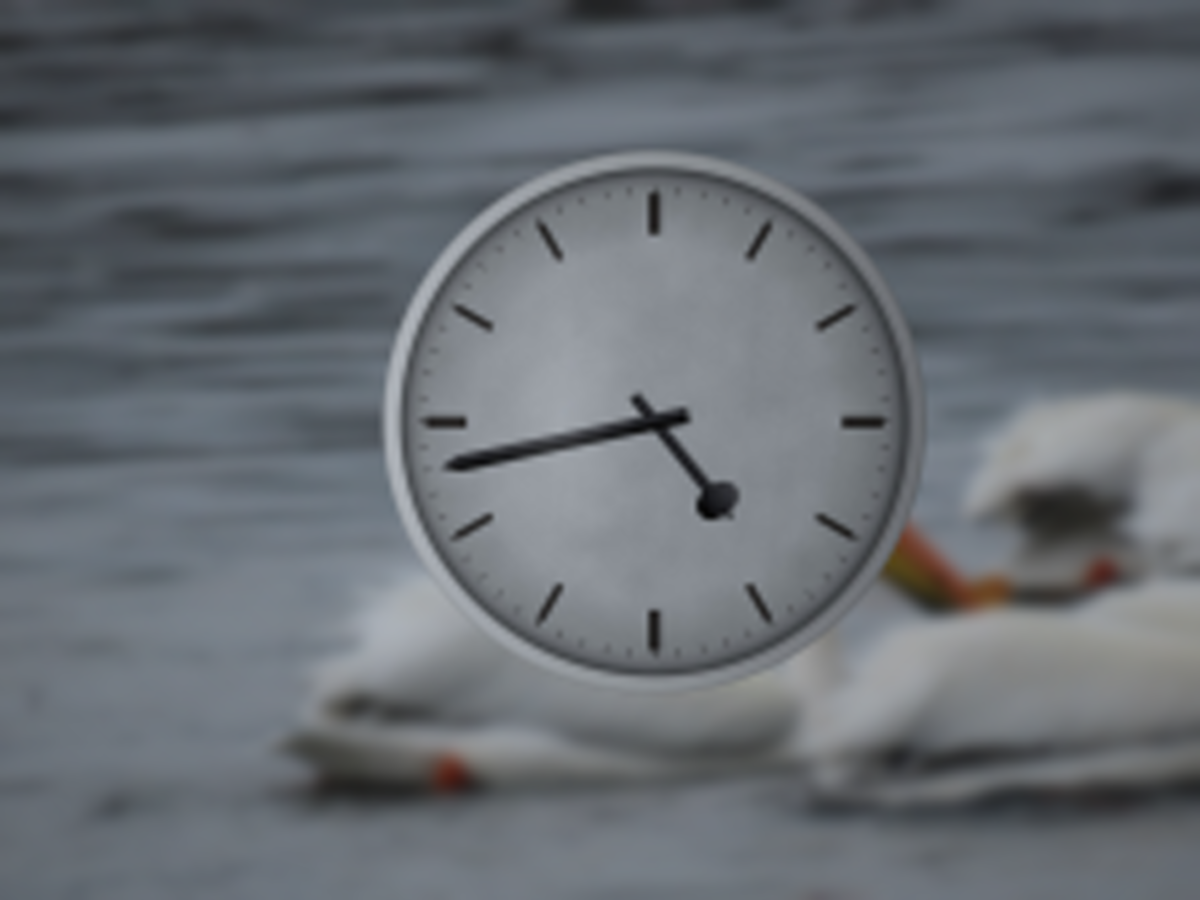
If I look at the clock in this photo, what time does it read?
4:43
